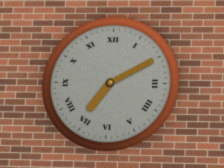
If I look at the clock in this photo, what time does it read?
7:10
